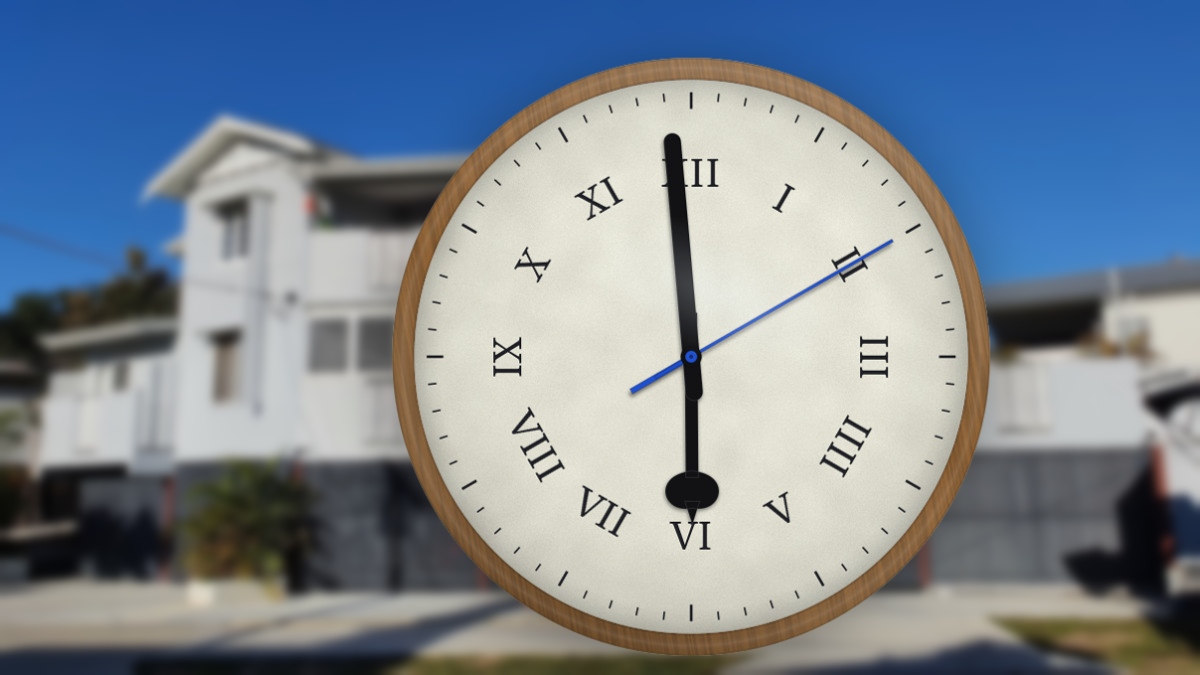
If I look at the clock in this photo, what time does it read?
5:59:10
